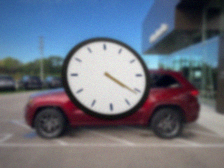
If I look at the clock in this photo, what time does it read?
4:21
